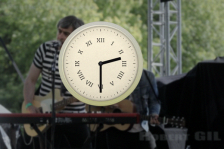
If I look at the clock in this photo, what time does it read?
2:30
